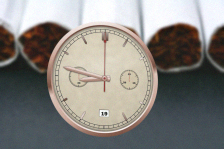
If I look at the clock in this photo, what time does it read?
8:47
